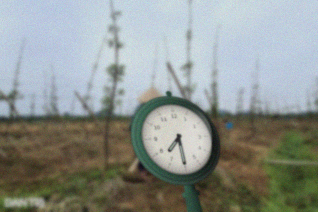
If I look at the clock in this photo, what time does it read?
7:30
